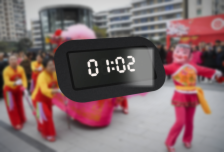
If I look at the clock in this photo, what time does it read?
1:02
